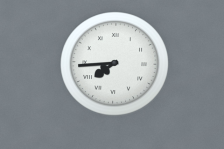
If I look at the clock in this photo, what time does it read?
7:44
